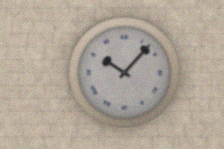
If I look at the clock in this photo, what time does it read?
10:07
